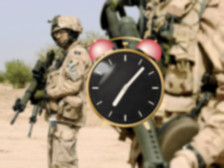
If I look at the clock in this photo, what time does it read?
7:07
